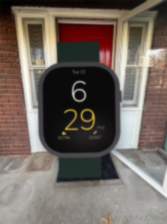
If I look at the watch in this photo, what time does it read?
6:29
